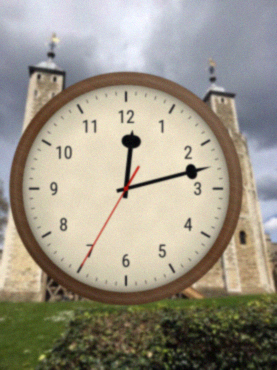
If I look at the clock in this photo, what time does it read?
12:12:35
